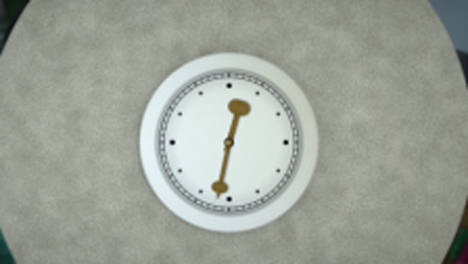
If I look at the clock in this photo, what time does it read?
12:32
